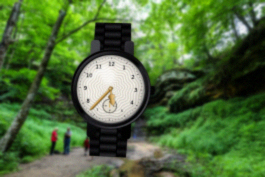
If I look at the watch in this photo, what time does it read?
5:37
